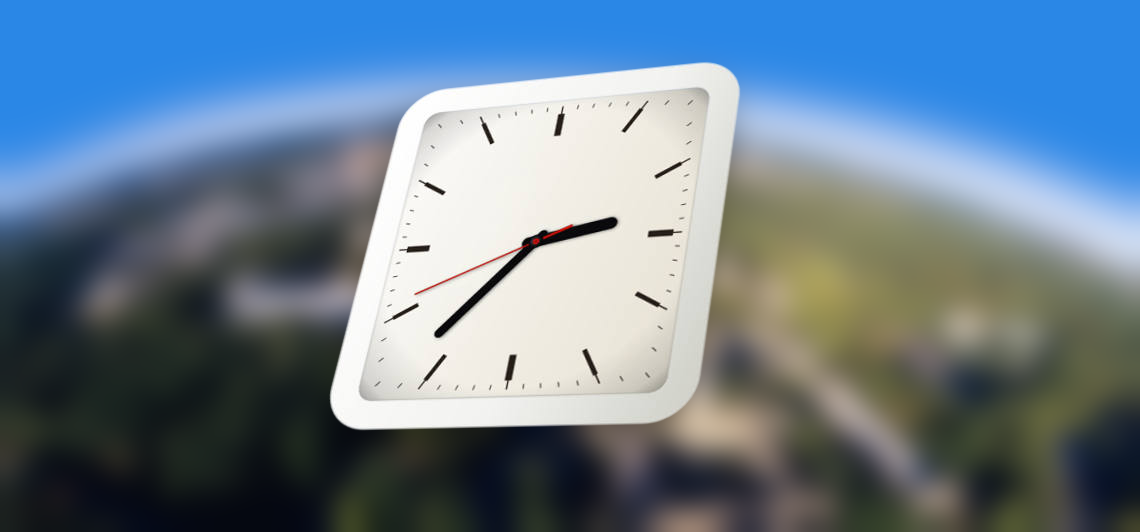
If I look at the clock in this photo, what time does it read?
2:36:41
